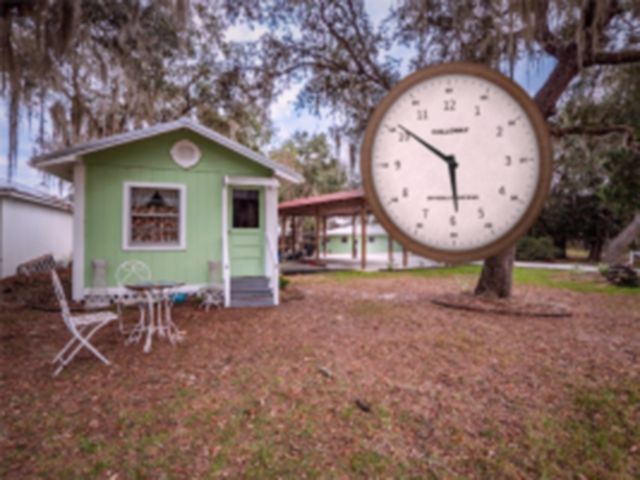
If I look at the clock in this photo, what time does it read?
5:51
